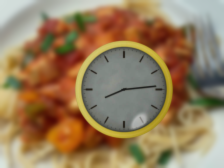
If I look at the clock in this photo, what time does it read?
8:14
